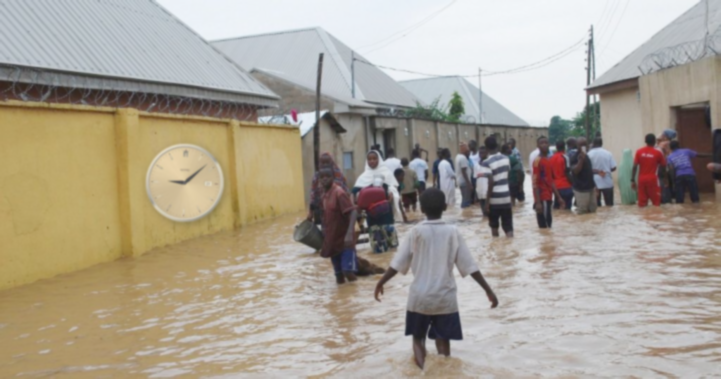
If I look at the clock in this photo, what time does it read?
9:08
